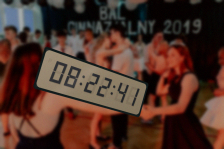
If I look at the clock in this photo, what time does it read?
8:22:41
